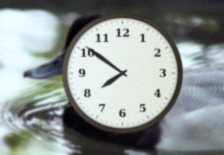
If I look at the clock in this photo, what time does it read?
7:51
